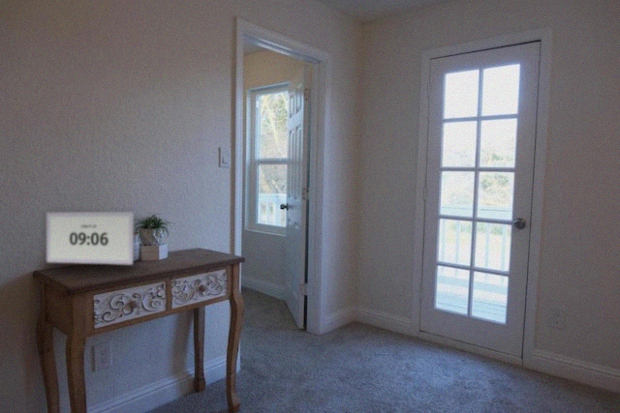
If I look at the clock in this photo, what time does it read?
9:06
